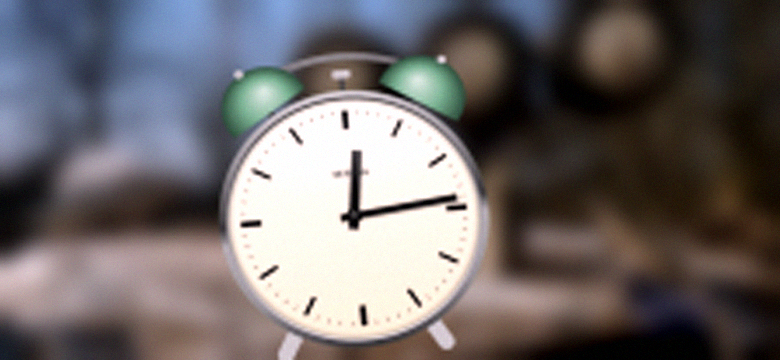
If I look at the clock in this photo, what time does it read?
12:14
